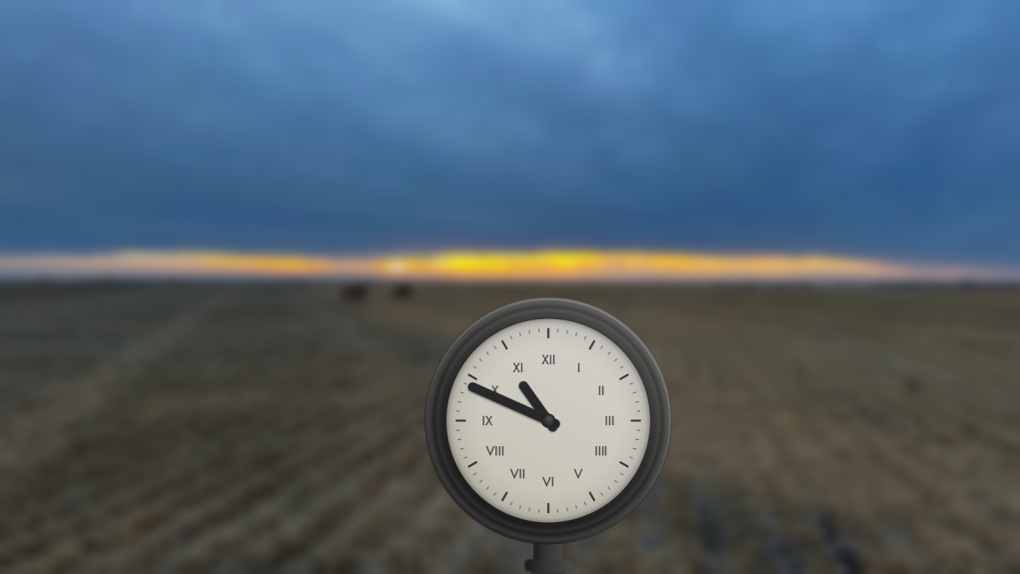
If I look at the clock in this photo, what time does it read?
10:49
